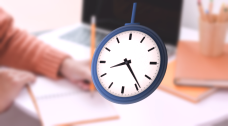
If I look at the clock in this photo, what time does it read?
8:24
